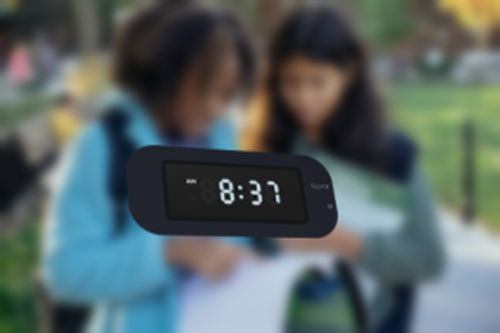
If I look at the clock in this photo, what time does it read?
8:37
